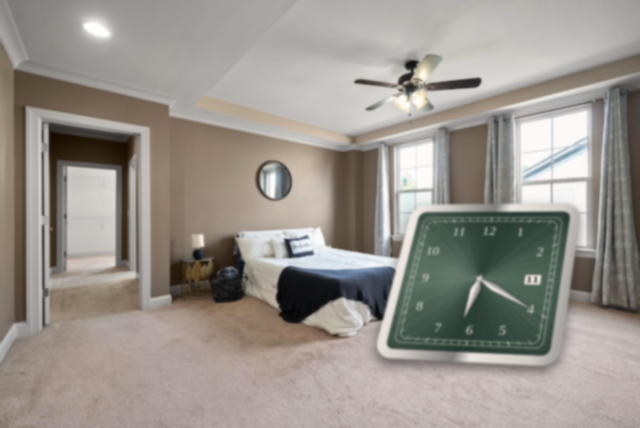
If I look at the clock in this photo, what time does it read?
6:20
